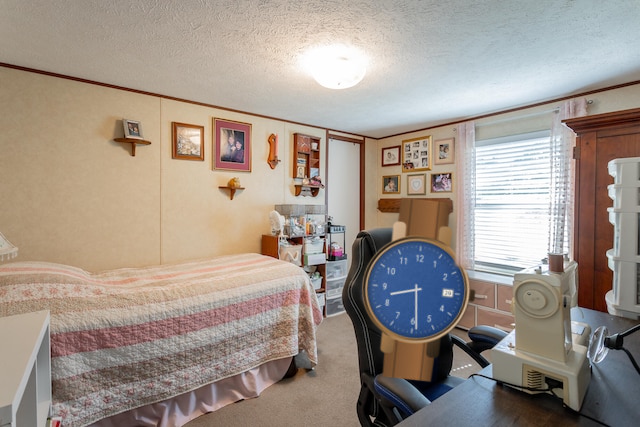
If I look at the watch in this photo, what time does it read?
8:29
